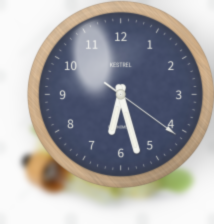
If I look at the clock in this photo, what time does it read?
6:27:21
